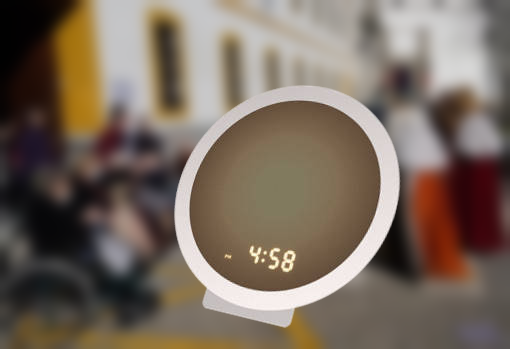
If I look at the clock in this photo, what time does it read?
4:58
